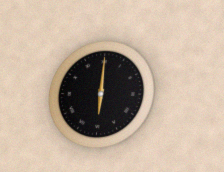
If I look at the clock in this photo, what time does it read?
6:00
